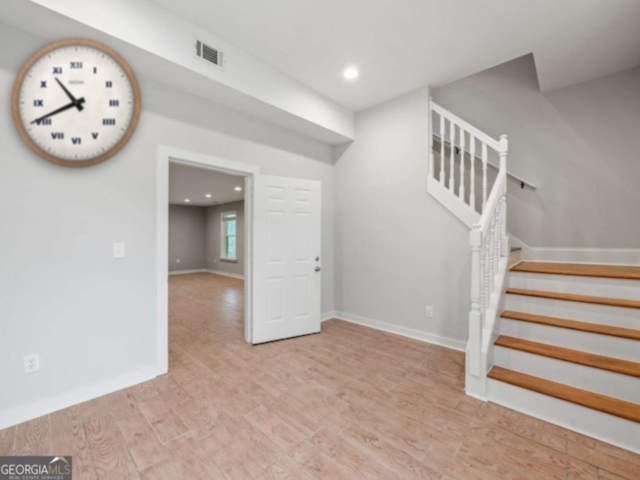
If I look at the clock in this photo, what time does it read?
10:41
